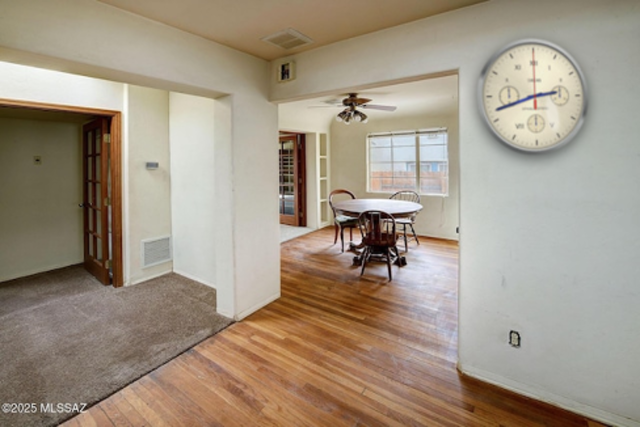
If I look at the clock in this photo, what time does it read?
2:42
